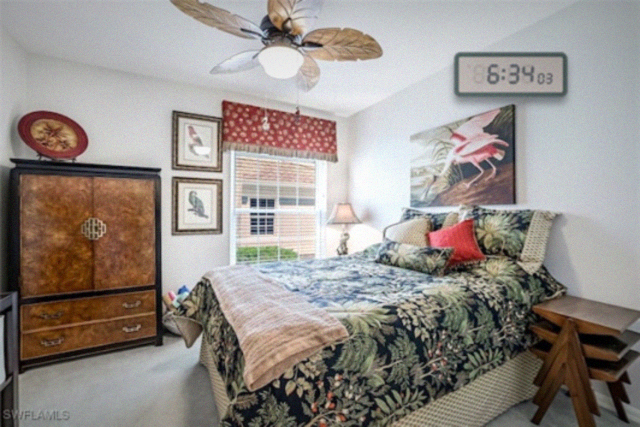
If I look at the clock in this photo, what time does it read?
6:34:03
